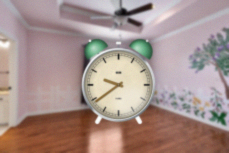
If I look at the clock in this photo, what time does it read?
9:39
